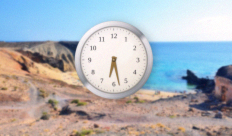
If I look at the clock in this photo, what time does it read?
6:28
